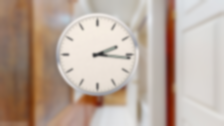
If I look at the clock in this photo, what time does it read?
2:16
